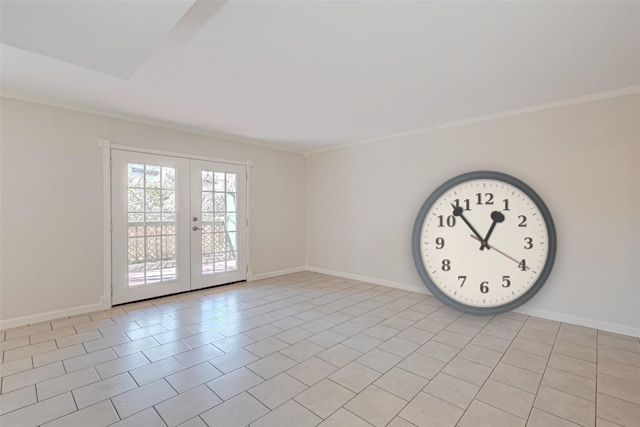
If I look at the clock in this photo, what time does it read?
12:53:20
